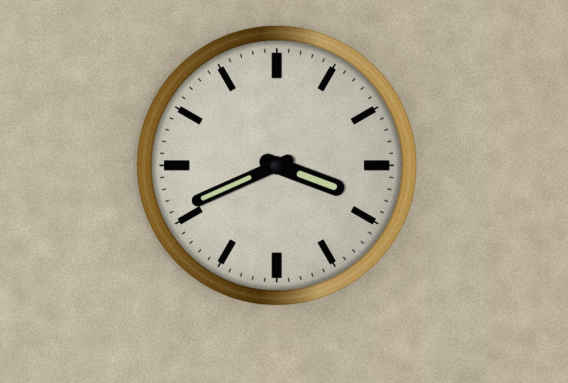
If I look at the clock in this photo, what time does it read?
3:41
